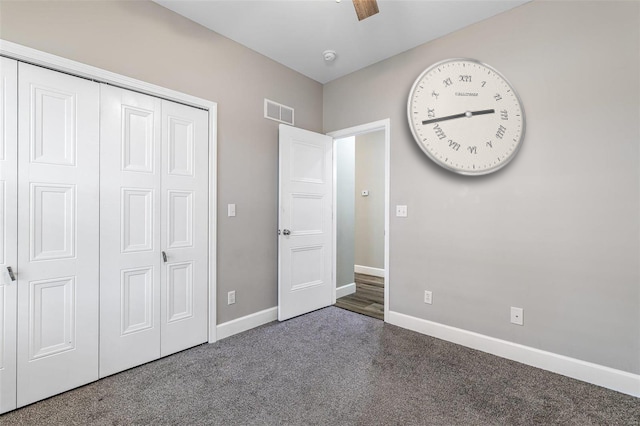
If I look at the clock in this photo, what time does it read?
2:43
